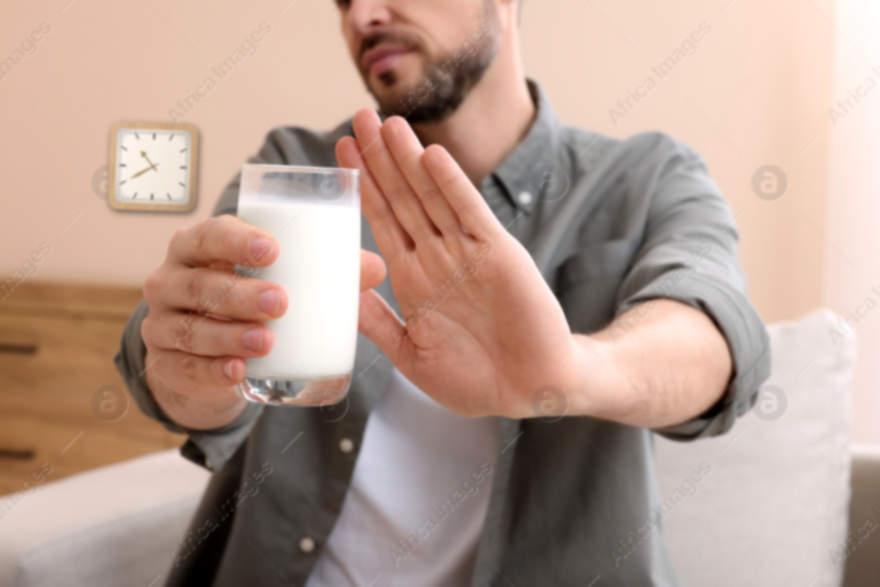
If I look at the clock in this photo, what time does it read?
10:40
